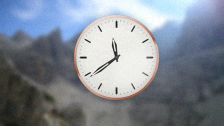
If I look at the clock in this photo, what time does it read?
11:39
